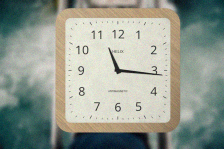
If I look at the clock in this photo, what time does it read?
11:16
